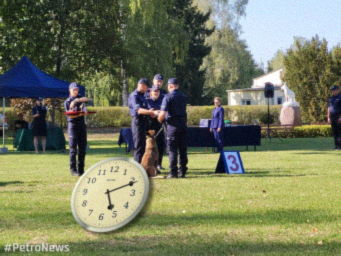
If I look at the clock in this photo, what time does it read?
5:11
